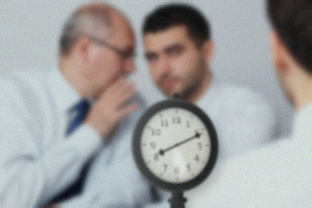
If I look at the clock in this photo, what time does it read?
8:11
